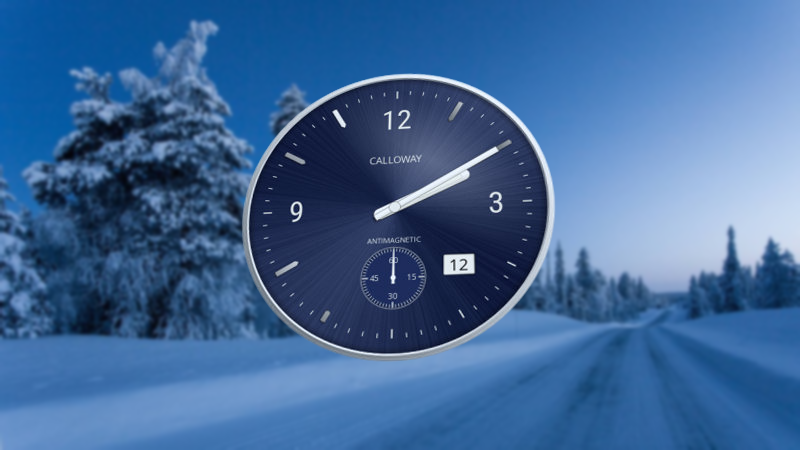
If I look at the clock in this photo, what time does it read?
2:10
